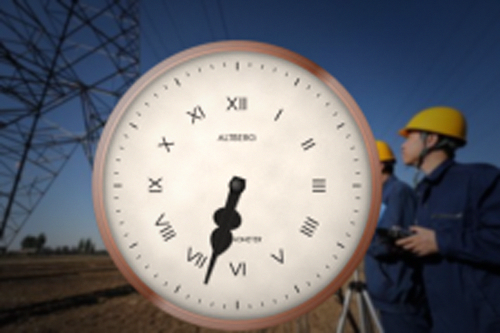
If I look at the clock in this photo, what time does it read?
6:33
